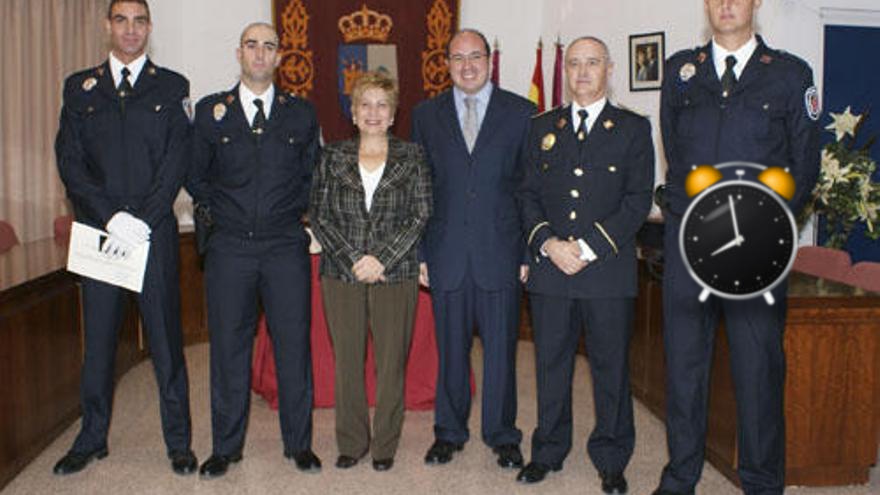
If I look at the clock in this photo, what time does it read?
7:58
